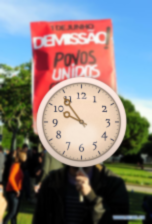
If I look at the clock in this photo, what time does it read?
9:54
